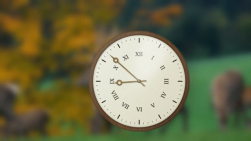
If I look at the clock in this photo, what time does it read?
8:52
